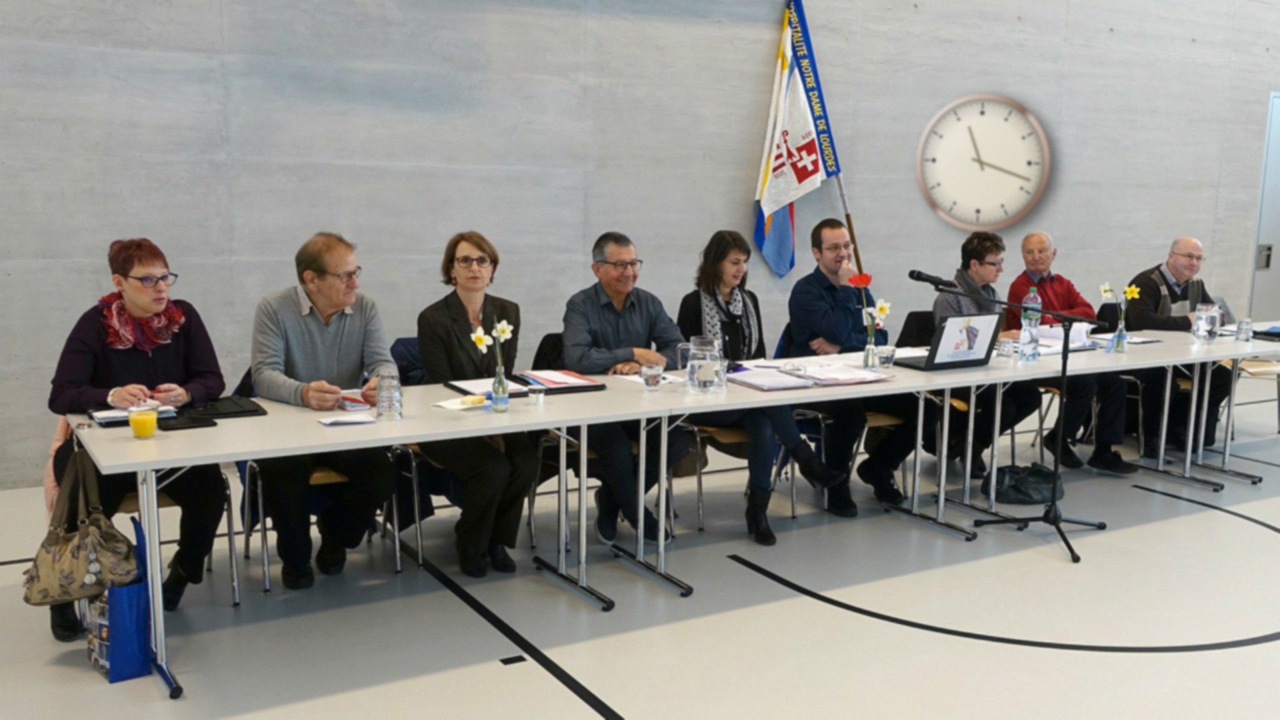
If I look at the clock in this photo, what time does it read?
11:18
